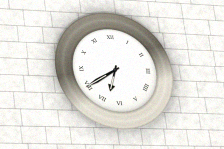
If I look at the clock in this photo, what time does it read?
6:40
